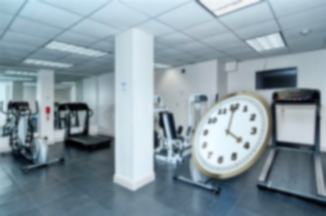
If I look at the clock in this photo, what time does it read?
4:00
